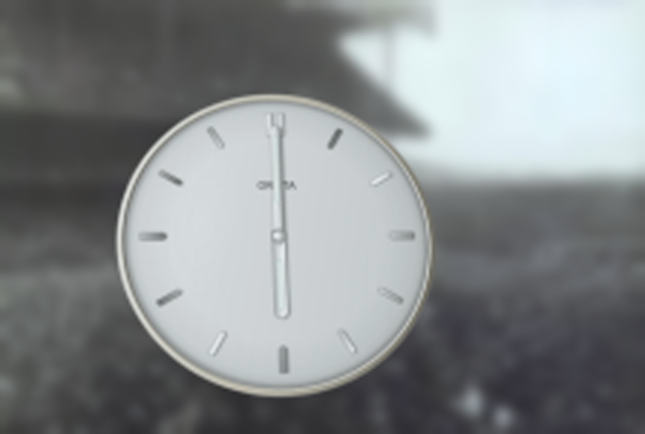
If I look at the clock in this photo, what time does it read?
6:00
